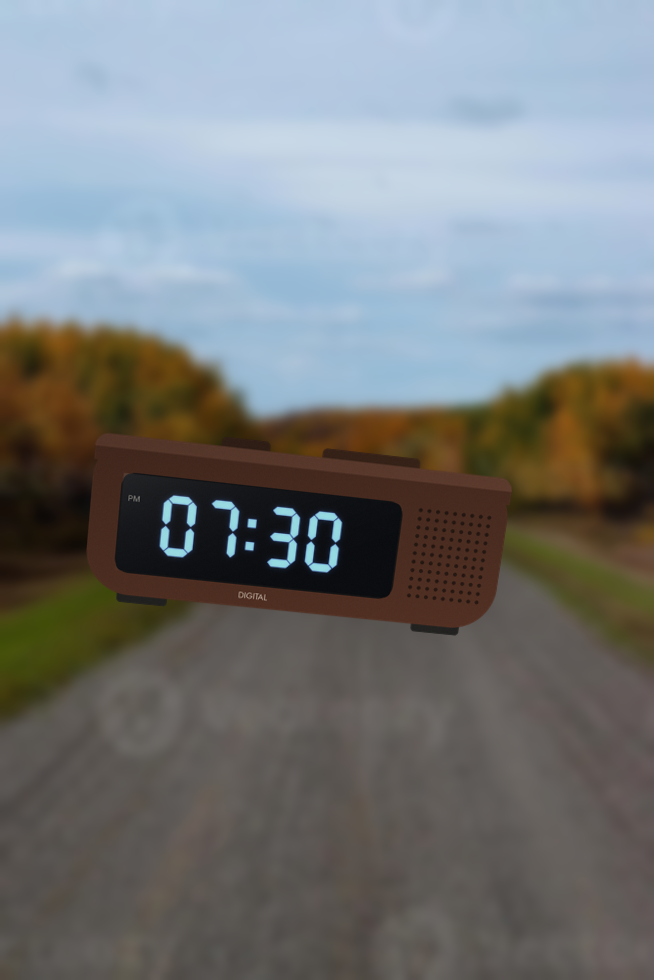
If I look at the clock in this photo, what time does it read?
7:30
